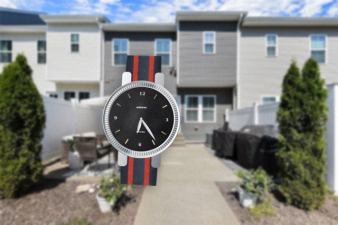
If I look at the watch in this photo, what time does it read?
6:24
